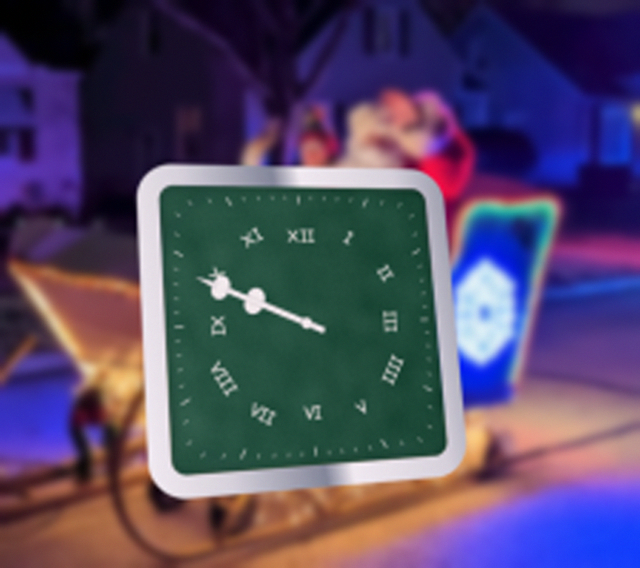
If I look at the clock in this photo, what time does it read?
9:49
